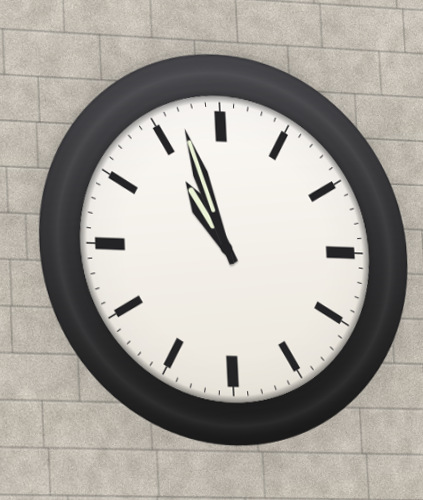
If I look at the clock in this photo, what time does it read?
10:57
